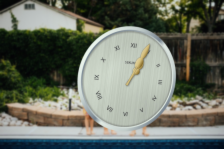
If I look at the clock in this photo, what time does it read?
1:04
